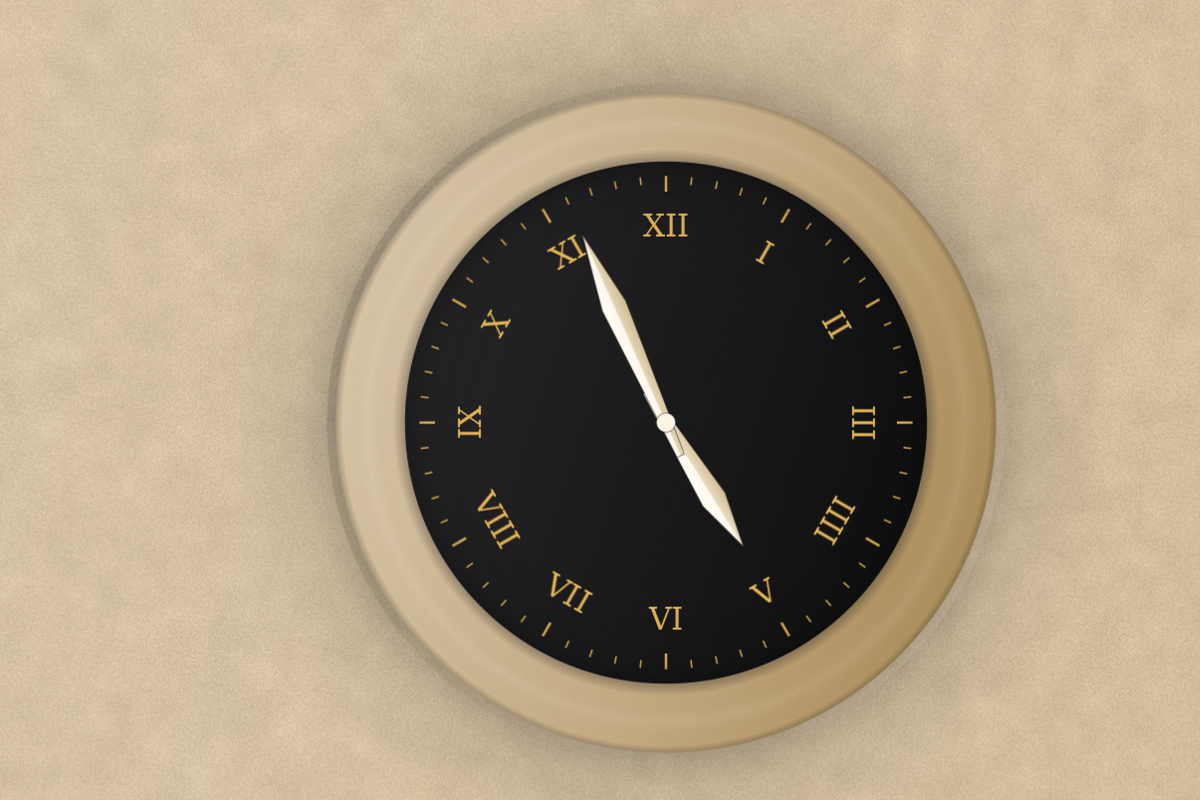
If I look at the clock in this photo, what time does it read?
4:56
